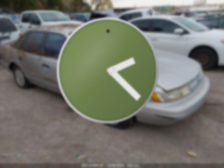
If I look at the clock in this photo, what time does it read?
2:23
